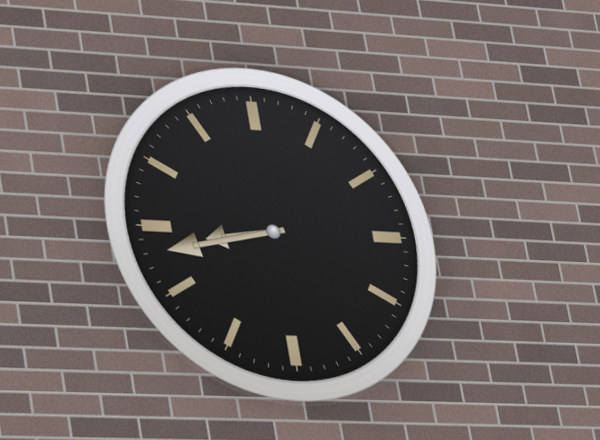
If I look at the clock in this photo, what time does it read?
8:43
